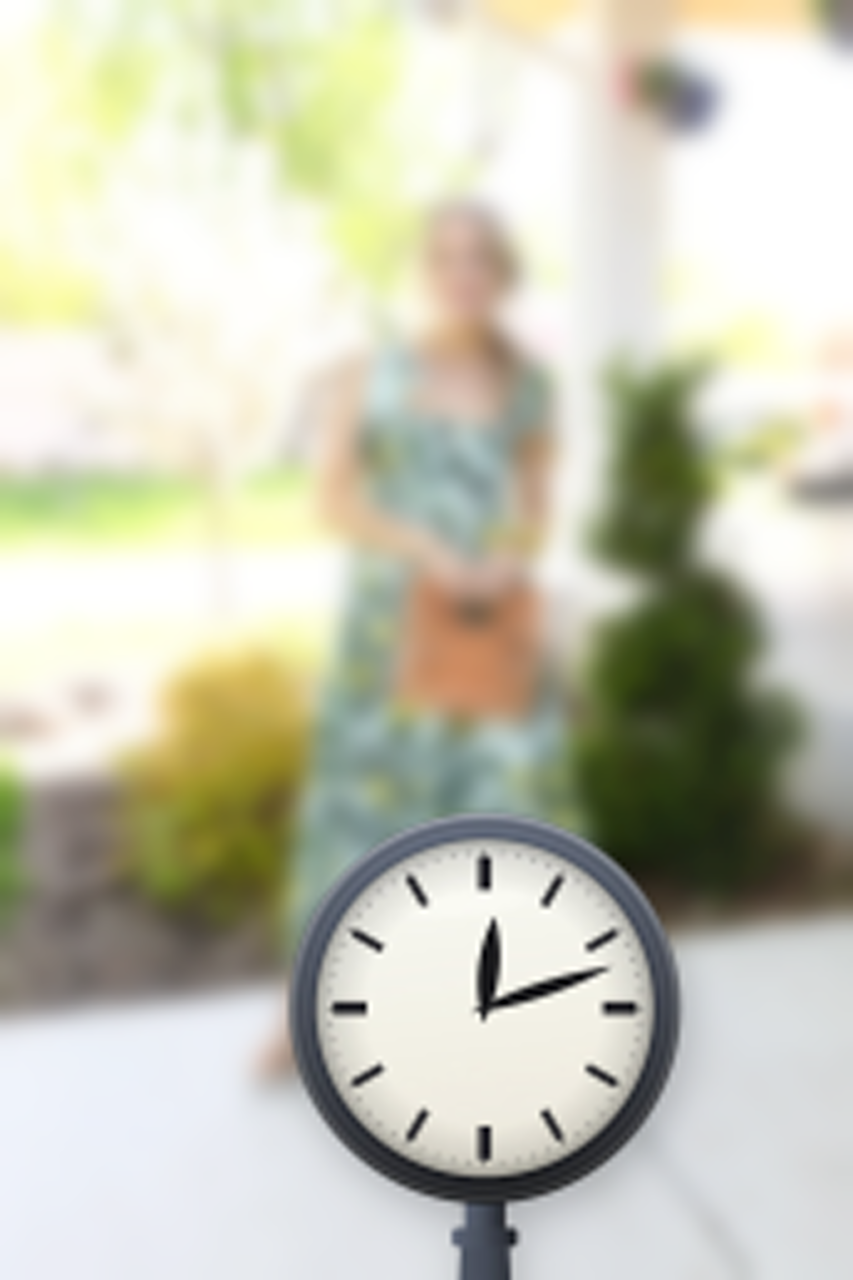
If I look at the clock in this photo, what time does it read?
12:12
